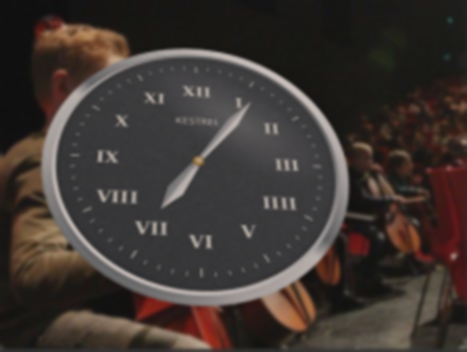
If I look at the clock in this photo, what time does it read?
7:06
